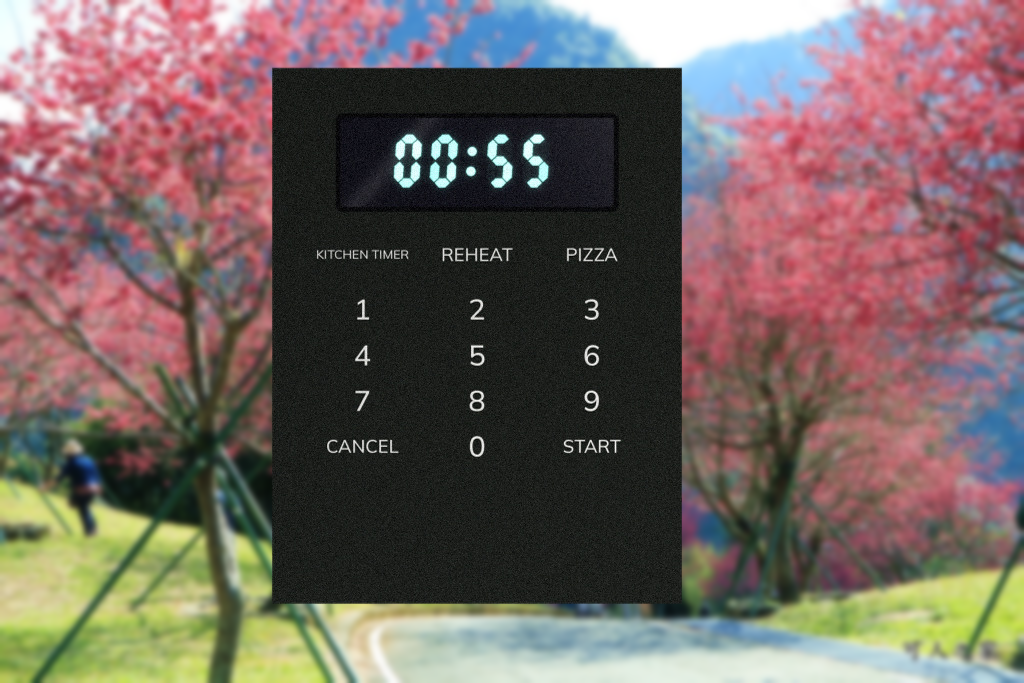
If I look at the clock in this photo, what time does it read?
0:55
